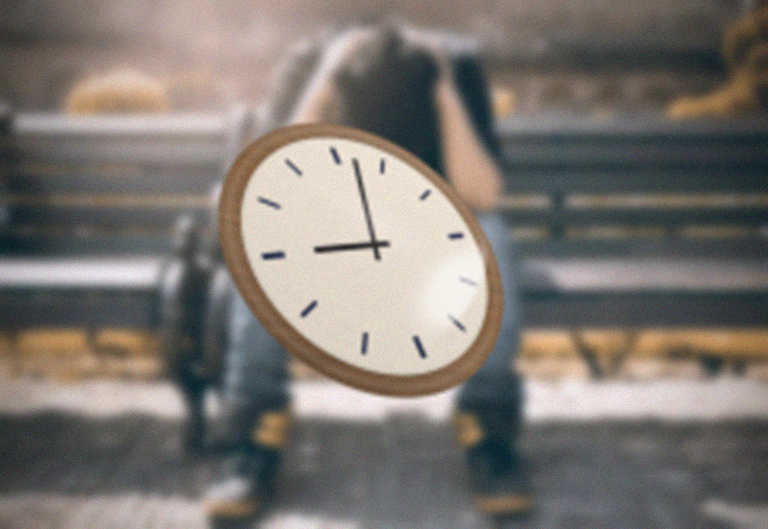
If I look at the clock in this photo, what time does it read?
9:02
